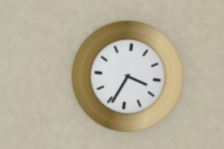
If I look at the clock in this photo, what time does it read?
3:34
